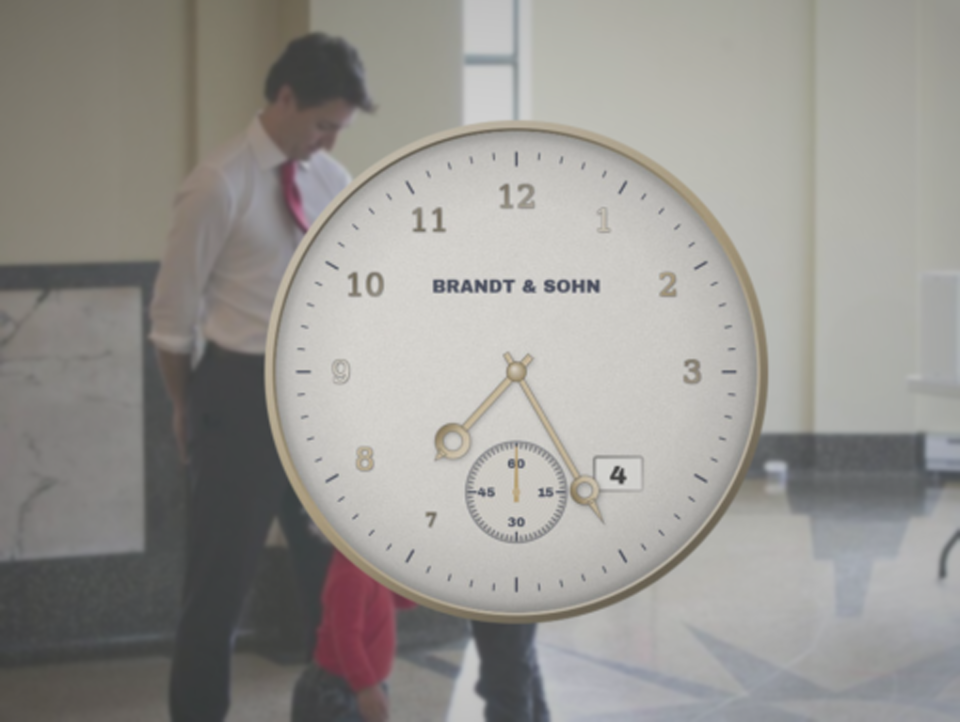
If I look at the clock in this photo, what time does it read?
7:25
